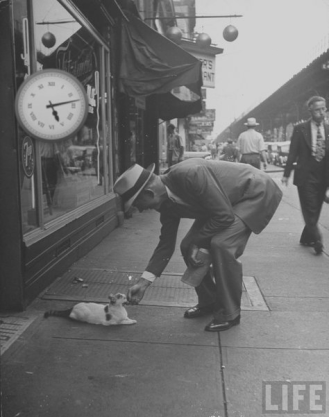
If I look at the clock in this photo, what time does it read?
5:13
